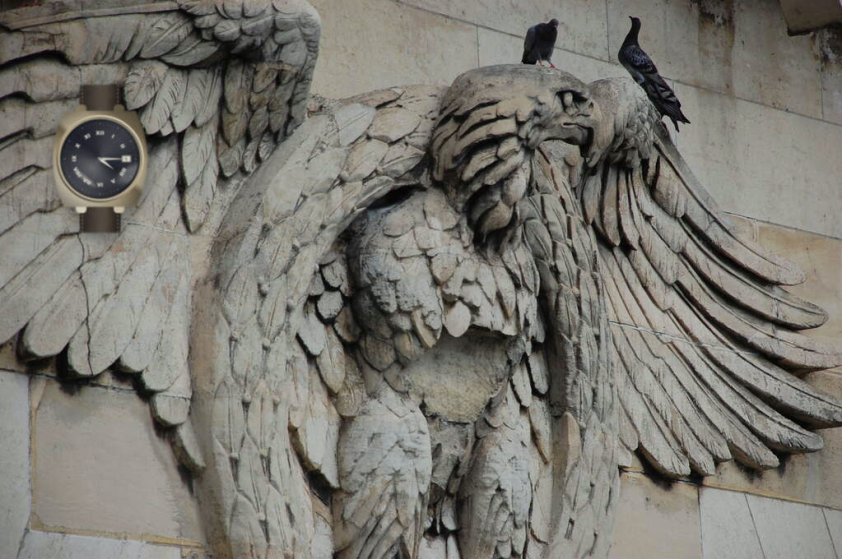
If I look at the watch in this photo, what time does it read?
4:15
